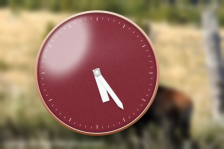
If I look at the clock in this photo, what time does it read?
5:24
